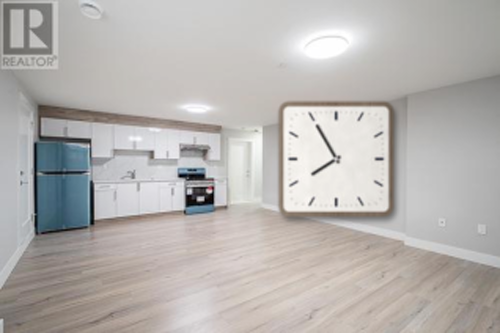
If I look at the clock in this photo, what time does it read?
7:55
